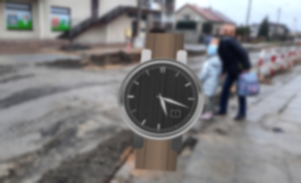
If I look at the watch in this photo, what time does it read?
5:18
